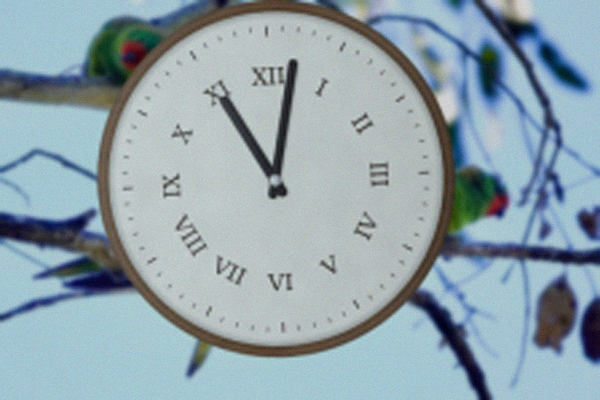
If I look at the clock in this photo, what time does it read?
11:02
